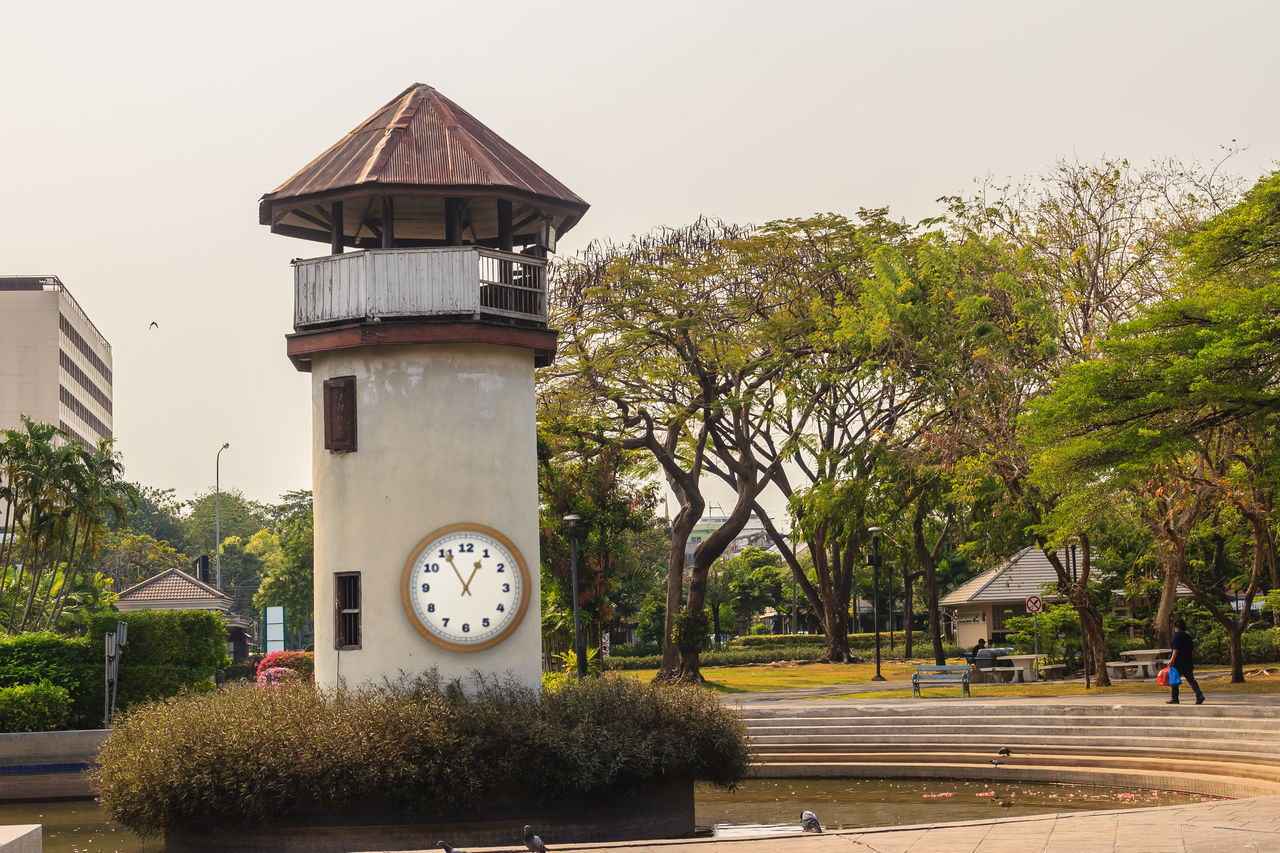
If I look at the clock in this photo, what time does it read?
12:55
